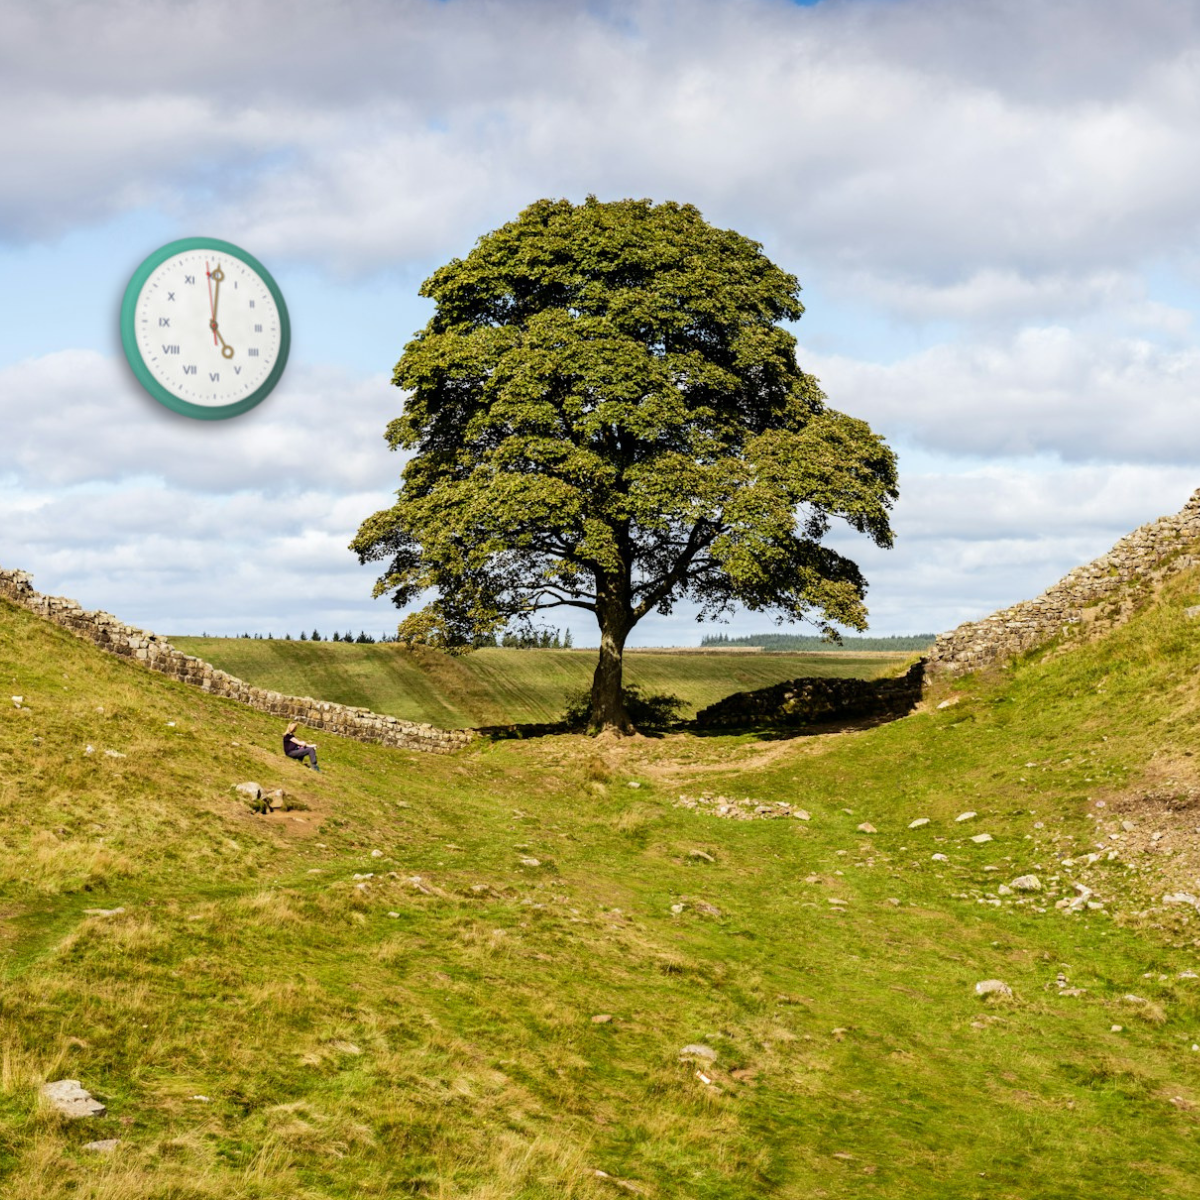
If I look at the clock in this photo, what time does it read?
5:00:59
